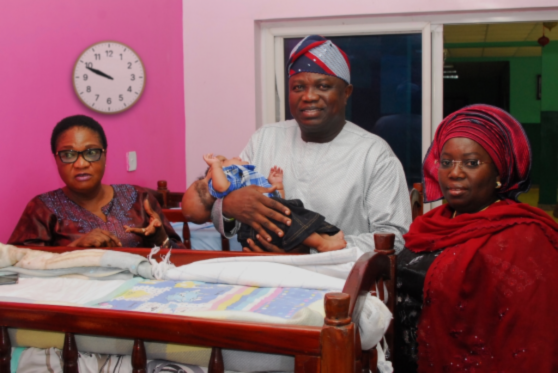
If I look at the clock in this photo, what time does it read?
9:49
